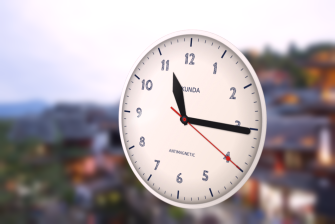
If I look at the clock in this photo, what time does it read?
11:15:20
